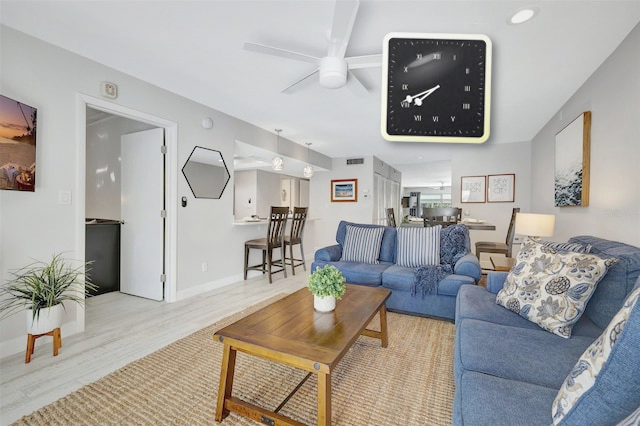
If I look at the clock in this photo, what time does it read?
7:41
